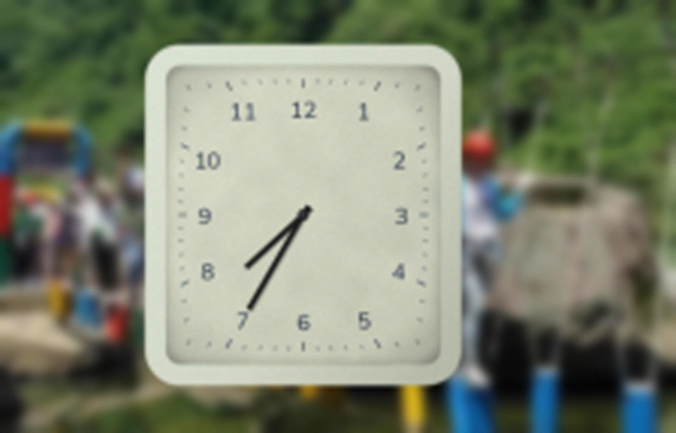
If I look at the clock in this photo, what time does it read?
7:35
